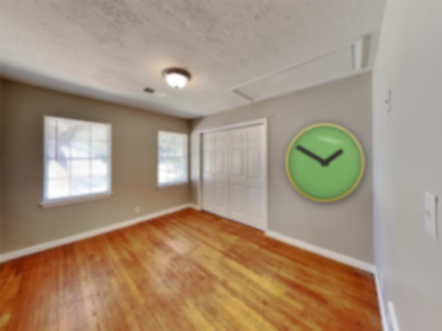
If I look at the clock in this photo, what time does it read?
1:50
